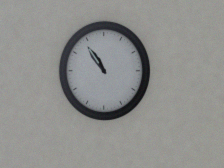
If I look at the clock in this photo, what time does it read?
10:54
